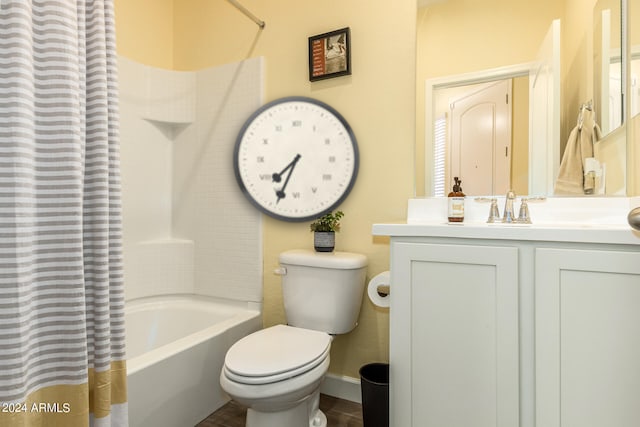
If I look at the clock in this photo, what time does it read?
7:34
